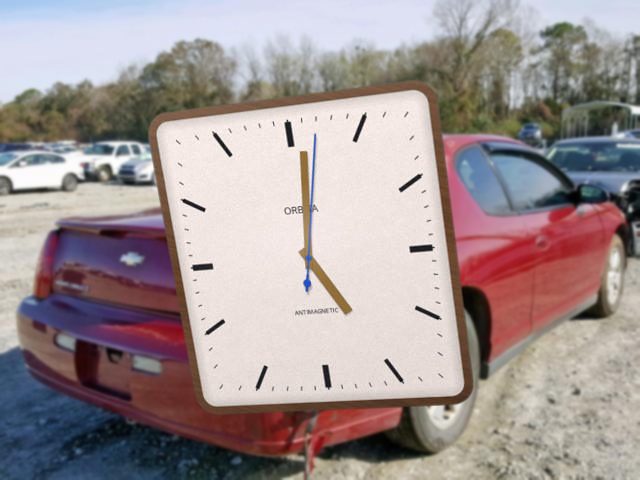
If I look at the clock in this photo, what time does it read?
5:01:02
